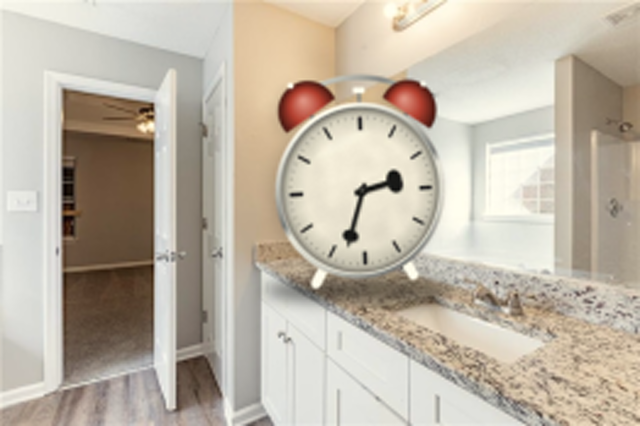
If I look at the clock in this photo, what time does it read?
2:33
